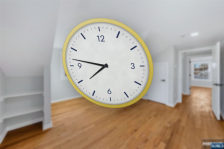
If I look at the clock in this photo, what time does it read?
7:47
